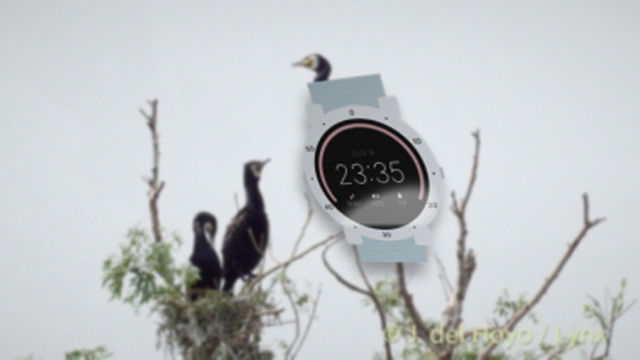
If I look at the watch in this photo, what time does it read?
23:35
